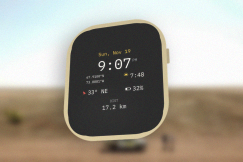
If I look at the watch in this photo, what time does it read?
9:07
